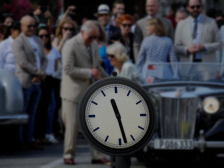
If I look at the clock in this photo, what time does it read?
11:28
